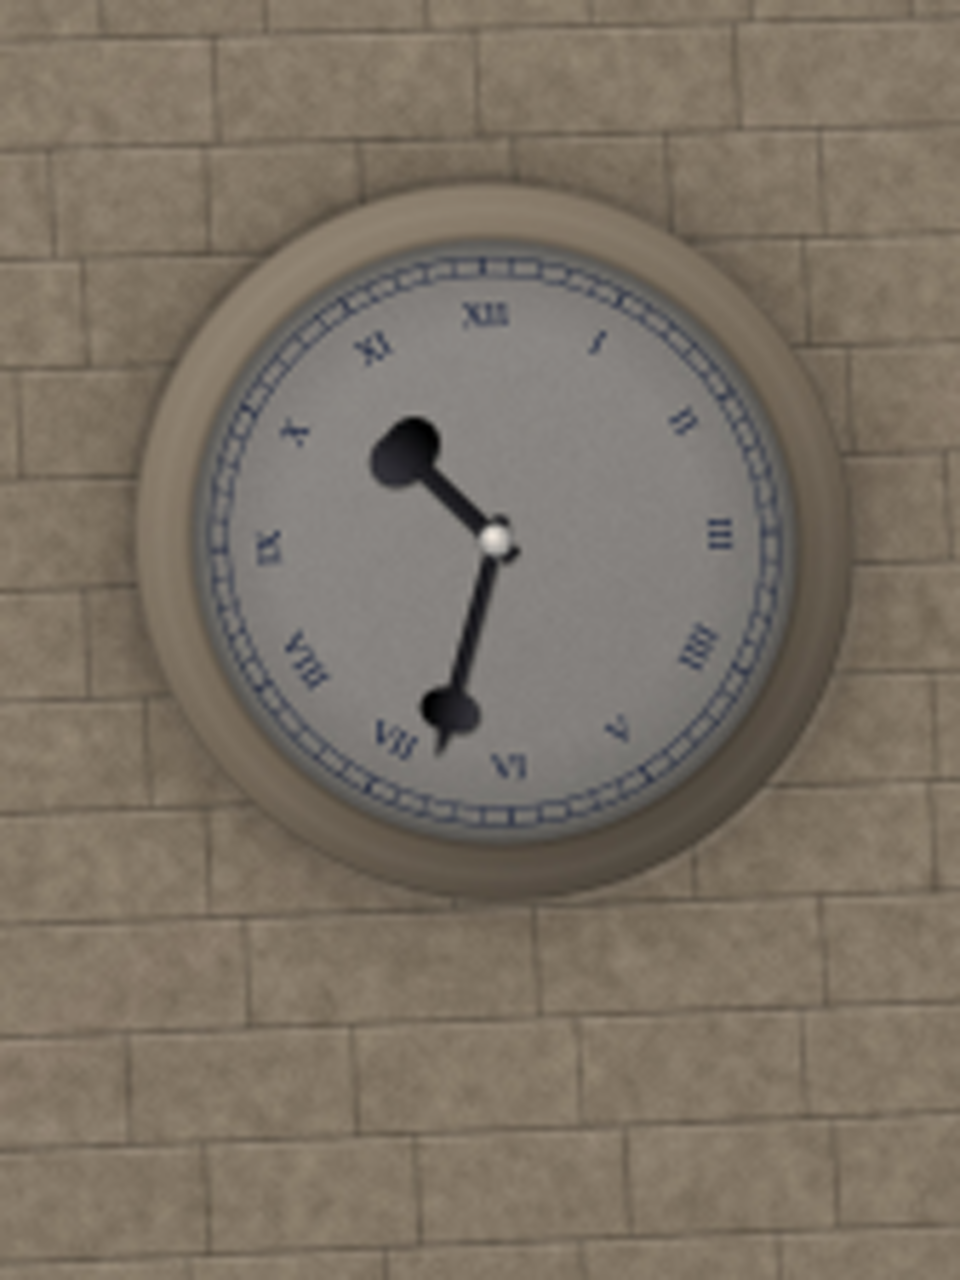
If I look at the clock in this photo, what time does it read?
10:33
